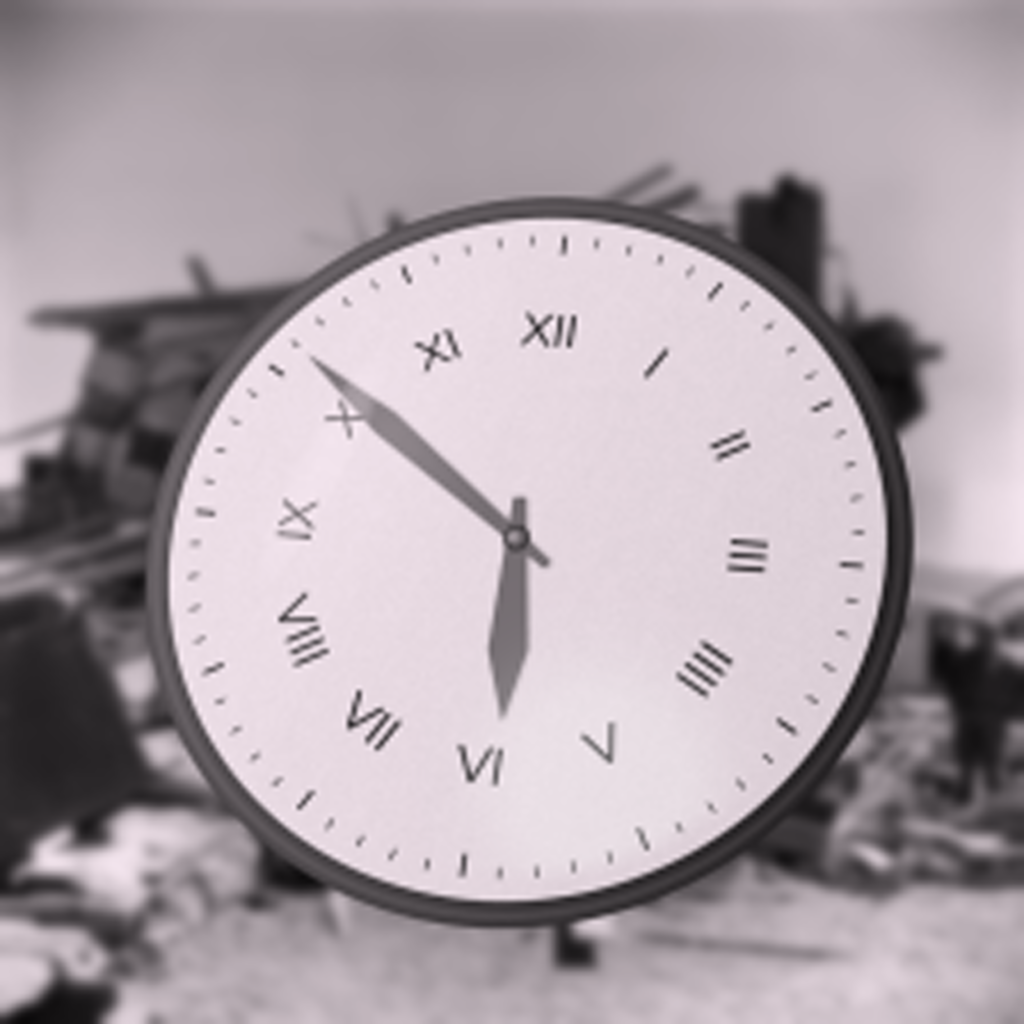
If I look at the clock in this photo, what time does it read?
5:51
